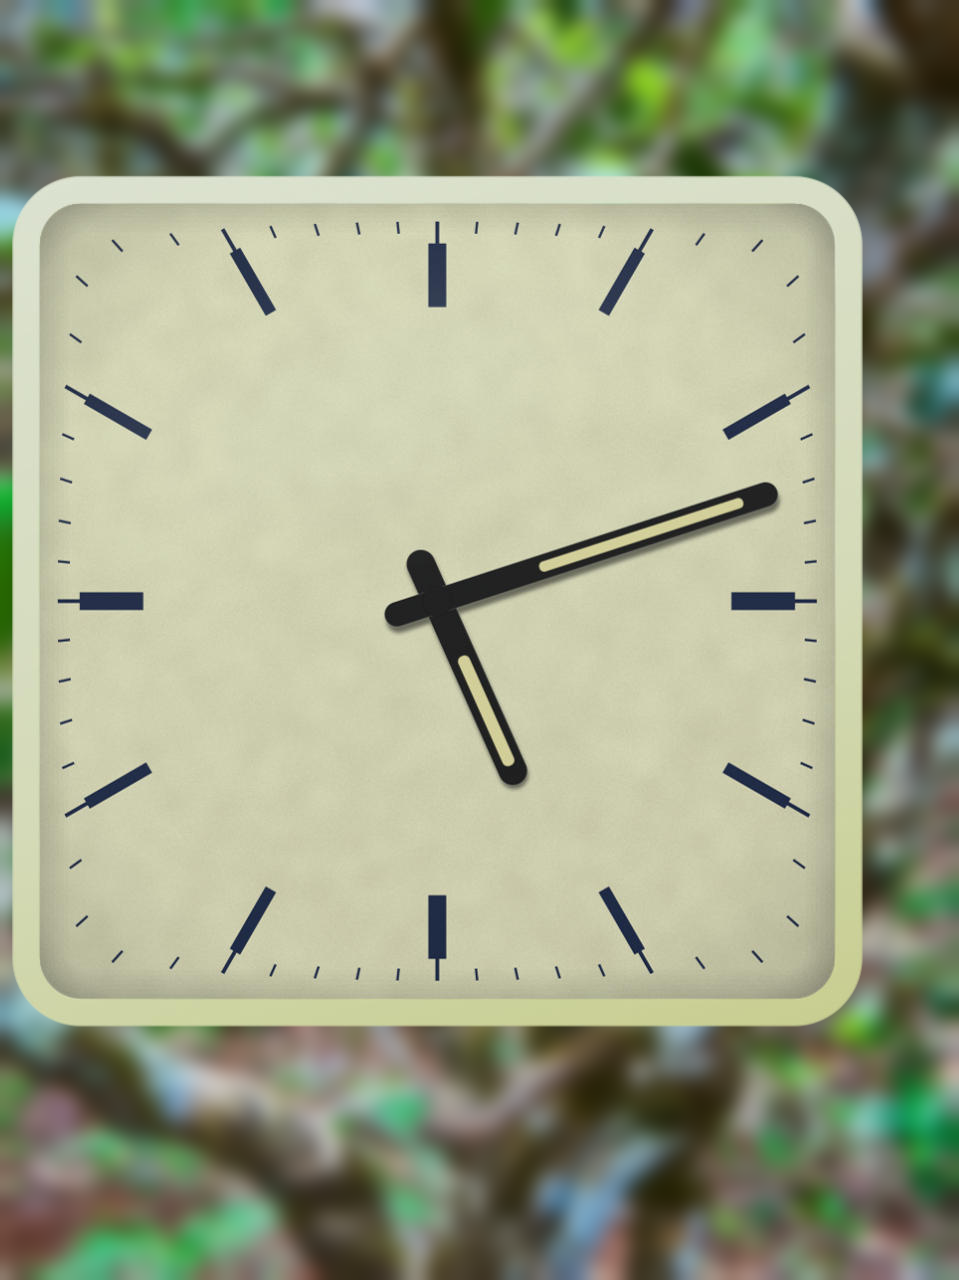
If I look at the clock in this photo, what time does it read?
5:12
